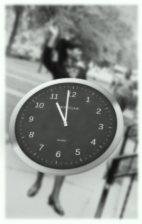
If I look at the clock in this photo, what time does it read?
10:59
